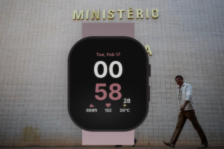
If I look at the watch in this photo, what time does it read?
0:58
